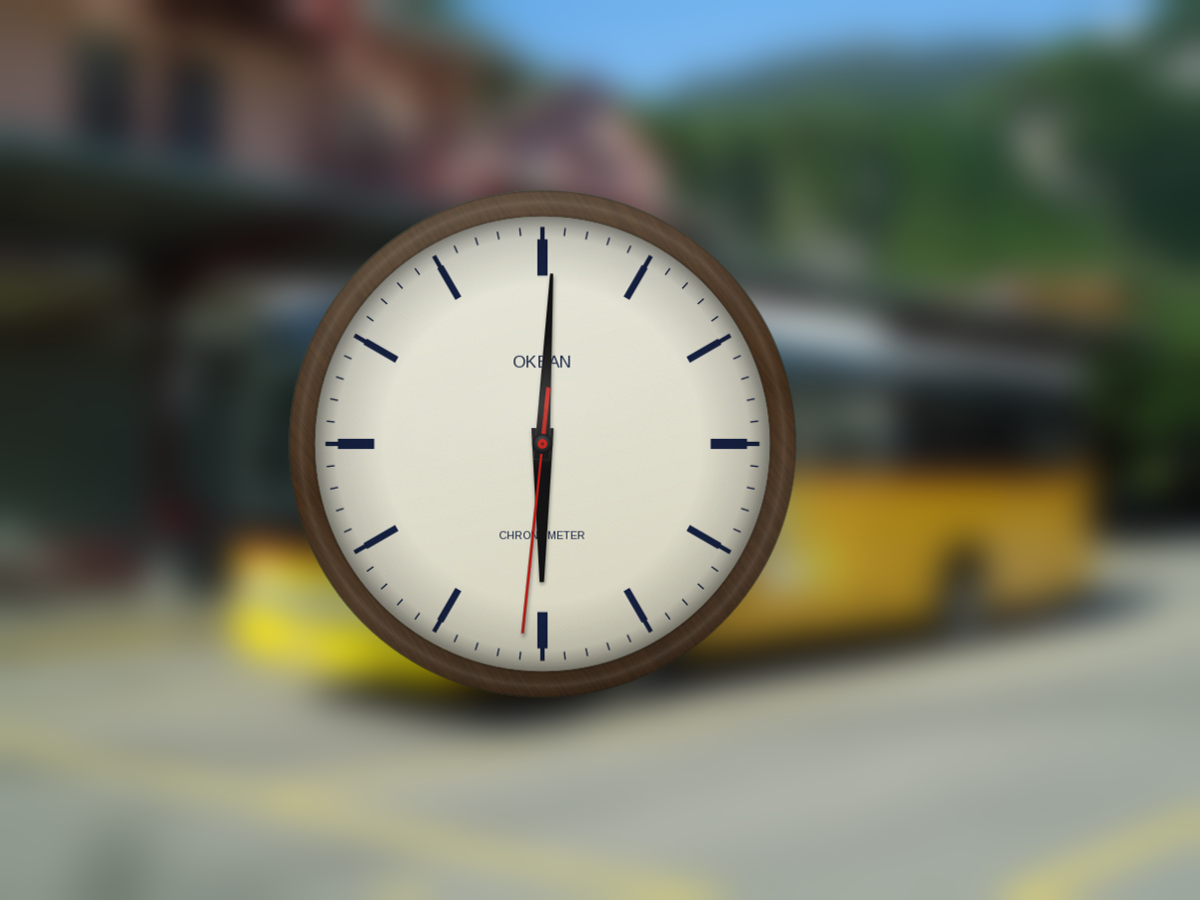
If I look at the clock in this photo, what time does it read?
6:00:31
